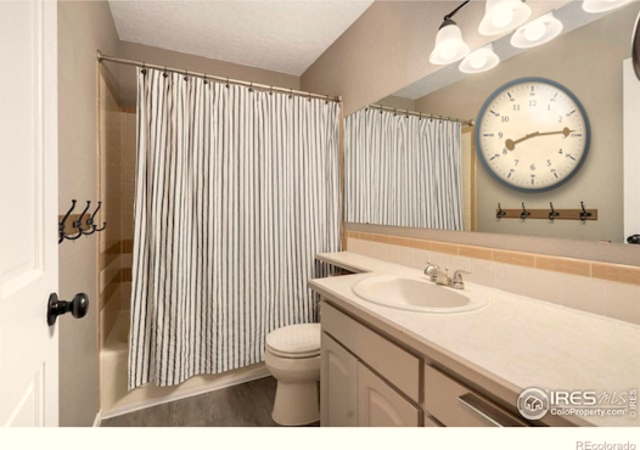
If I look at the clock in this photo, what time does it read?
8:14
